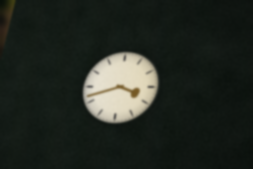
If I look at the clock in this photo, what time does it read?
3:42
